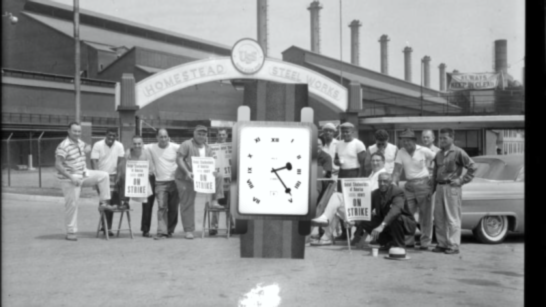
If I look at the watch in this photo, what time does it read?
2:24
